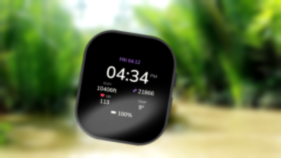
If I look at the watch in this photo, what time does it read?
4:34
